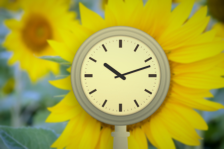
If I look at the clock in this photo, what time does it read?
10:12
